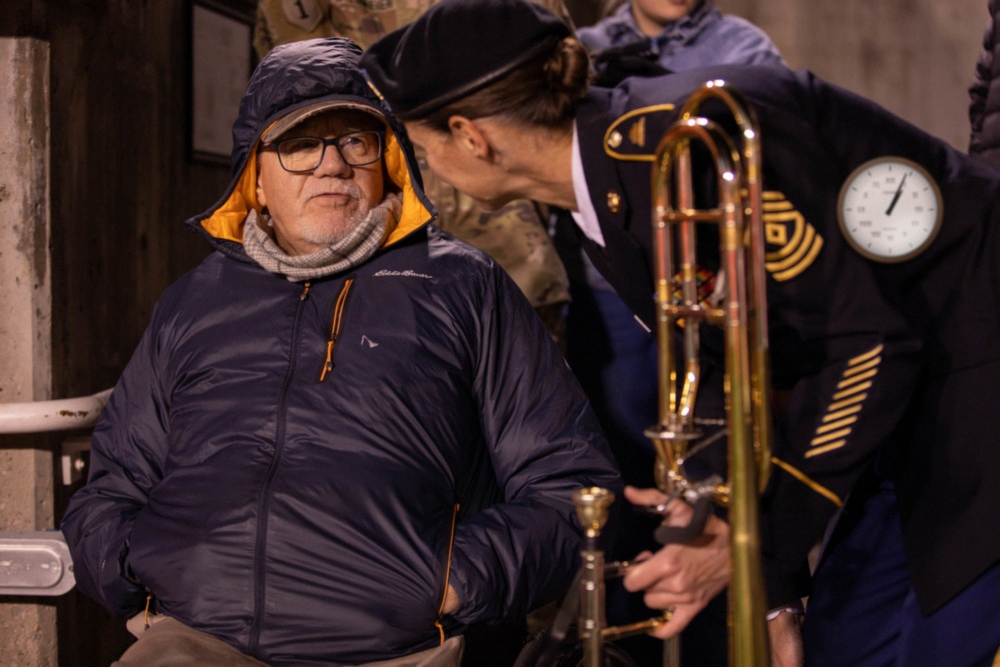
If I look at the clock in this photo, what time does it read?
1:04
